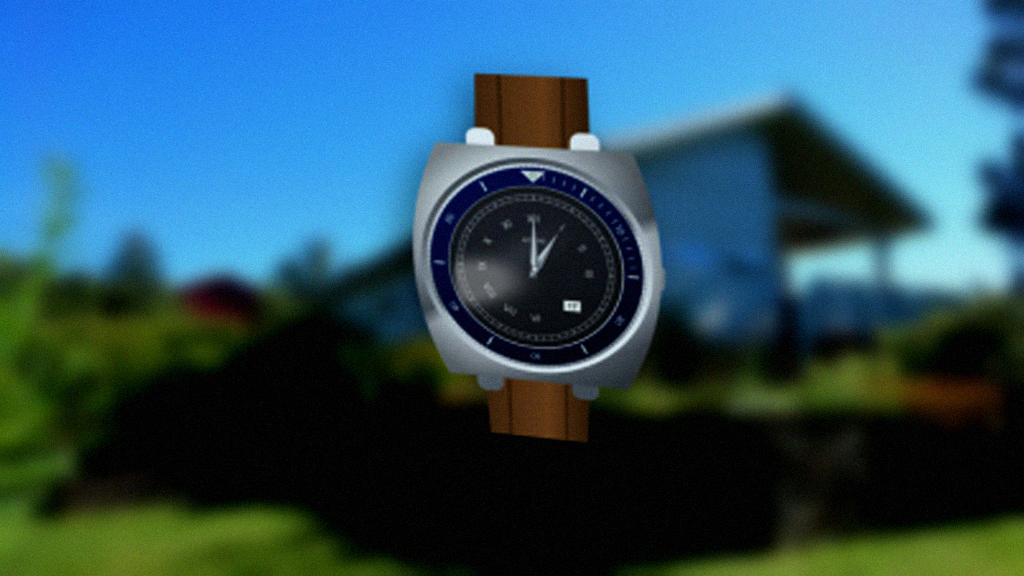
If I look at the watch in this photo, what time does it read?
1:00
